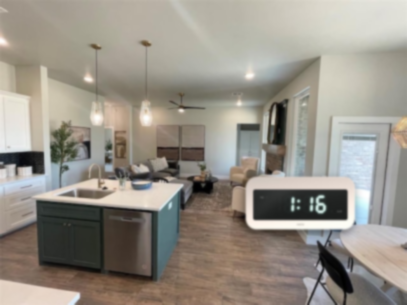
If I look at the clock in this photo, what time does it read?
1:16
